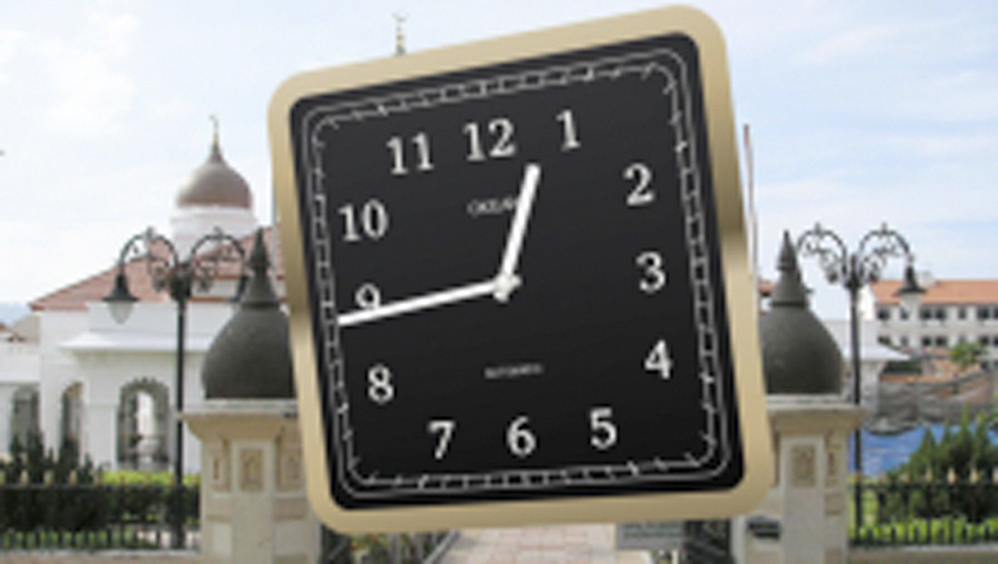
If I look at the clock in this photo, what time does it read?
12:44
